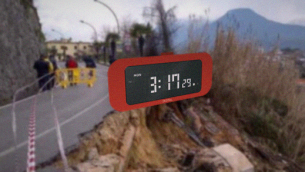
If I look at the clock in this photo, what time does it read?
3:17:29
